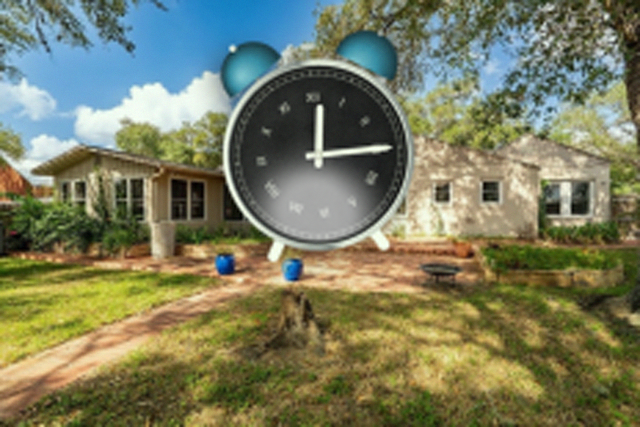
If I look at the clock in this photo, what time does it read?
12:15
